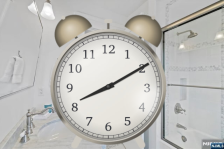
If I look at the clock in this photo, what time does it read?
8:10
